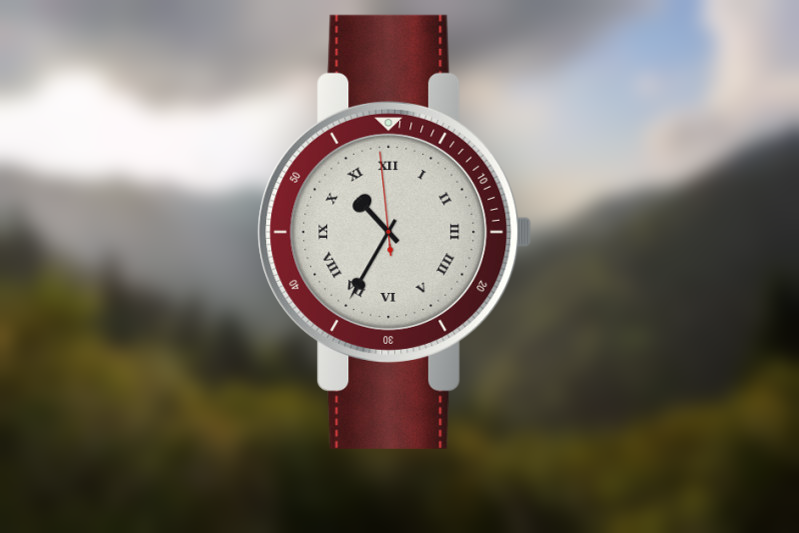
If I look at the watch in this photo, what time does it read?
10:34:59
